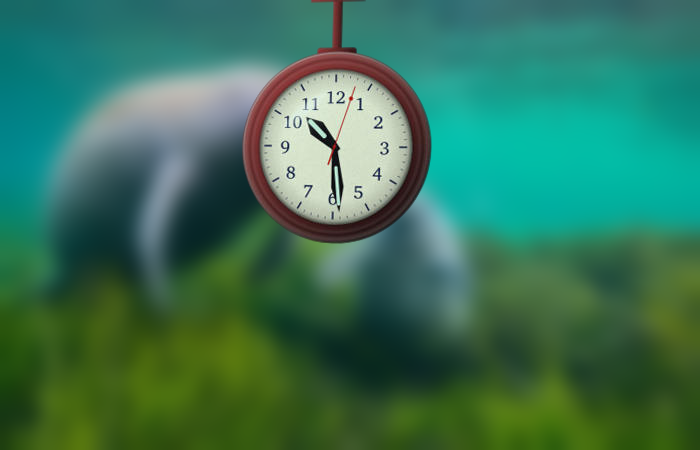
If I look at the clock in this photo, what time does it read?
10:29:03
